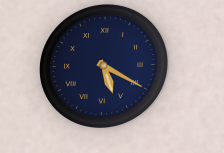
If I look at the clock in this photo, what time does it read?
5:20
